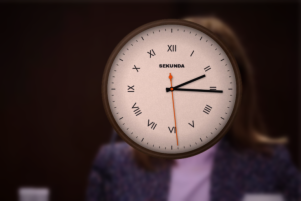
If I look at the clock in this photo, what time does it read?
2:15:29
